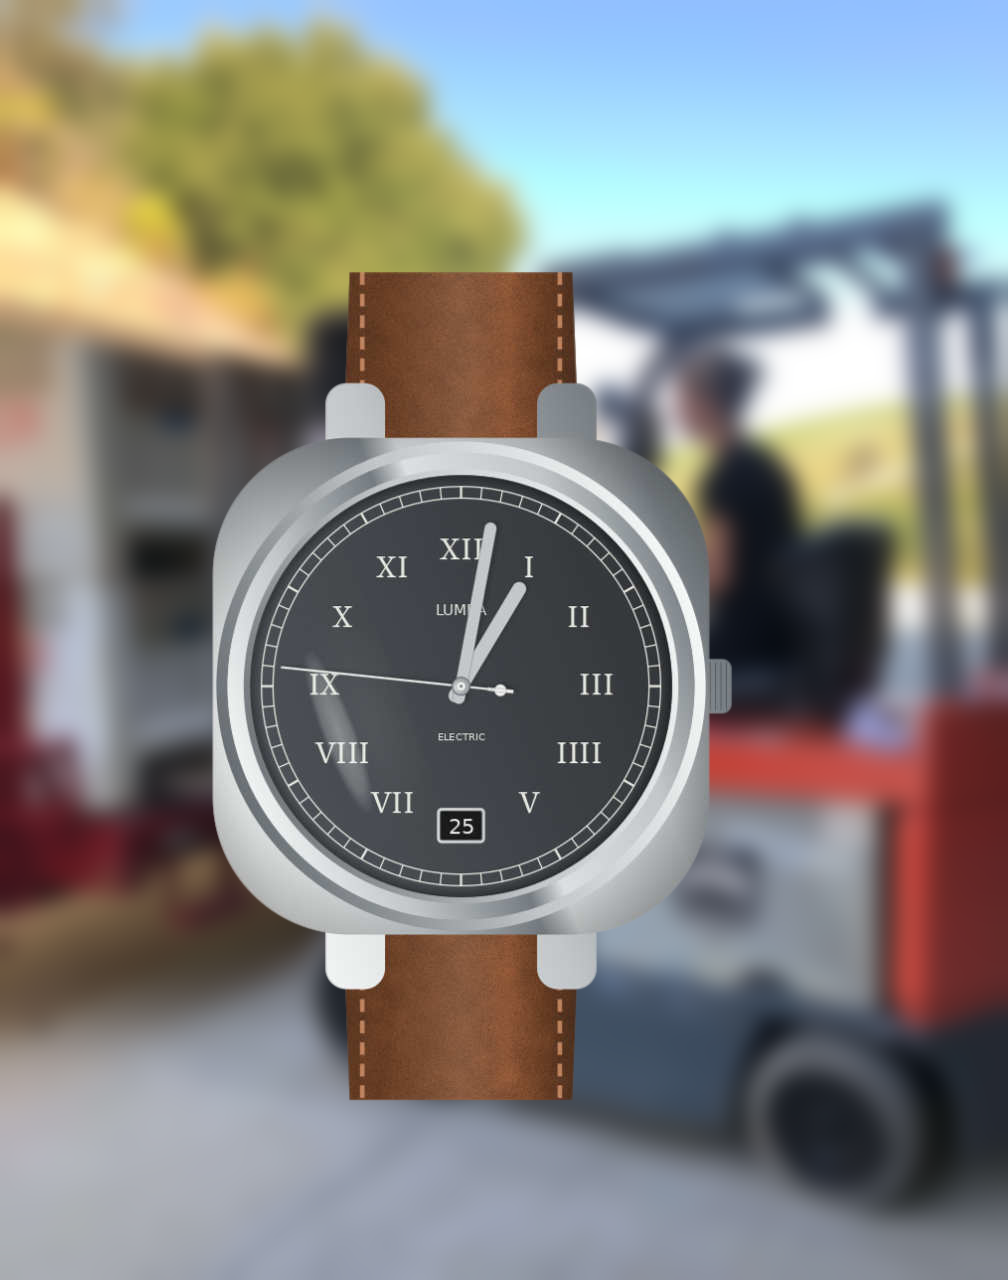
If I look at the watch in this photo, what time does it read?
1:01:46
